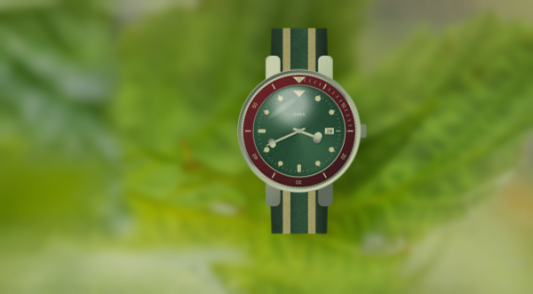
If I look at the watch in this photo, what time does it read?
3:41
